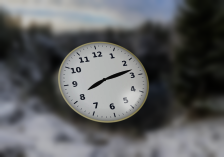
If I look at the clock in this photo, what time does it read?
8:13
